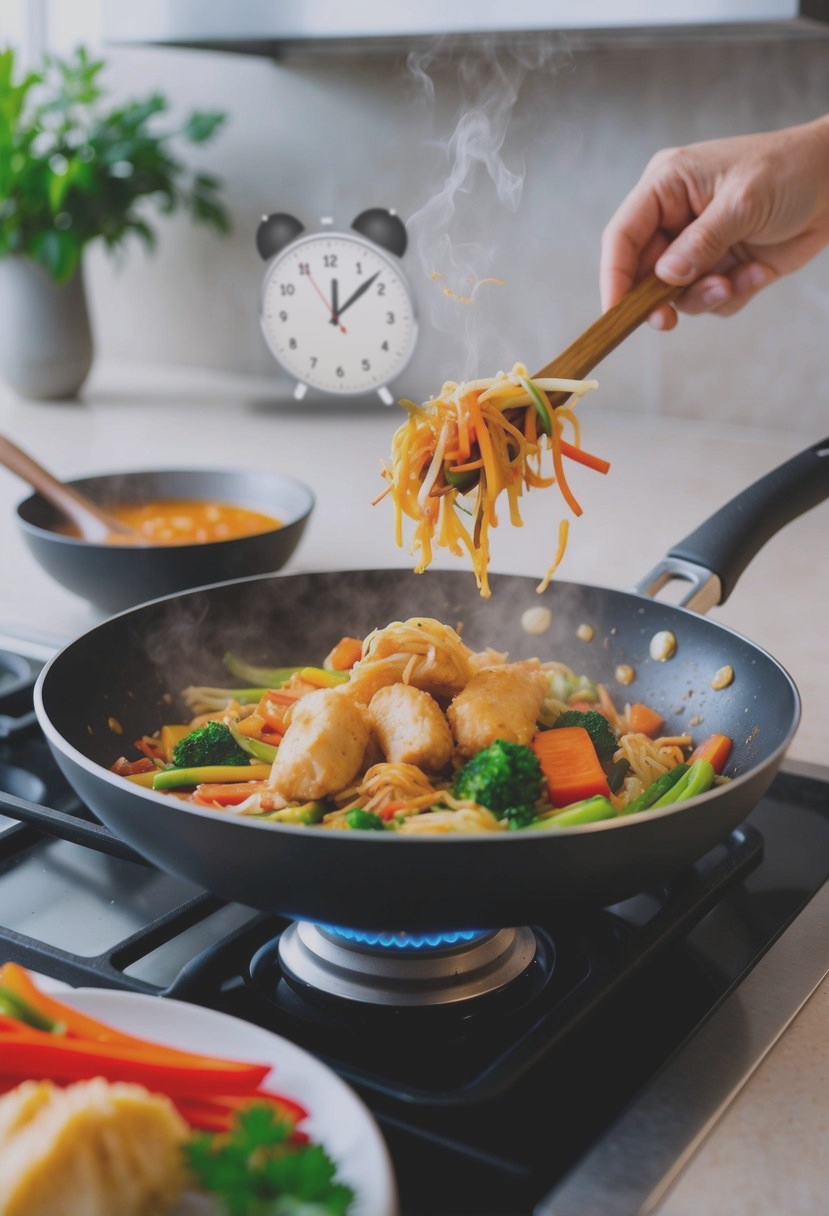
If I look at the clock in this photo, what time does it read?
12:07:55
